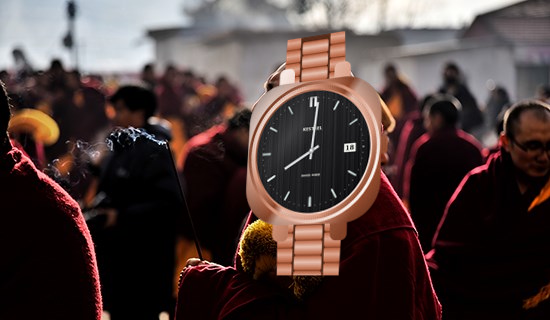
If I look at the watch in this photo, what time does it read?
8:01
